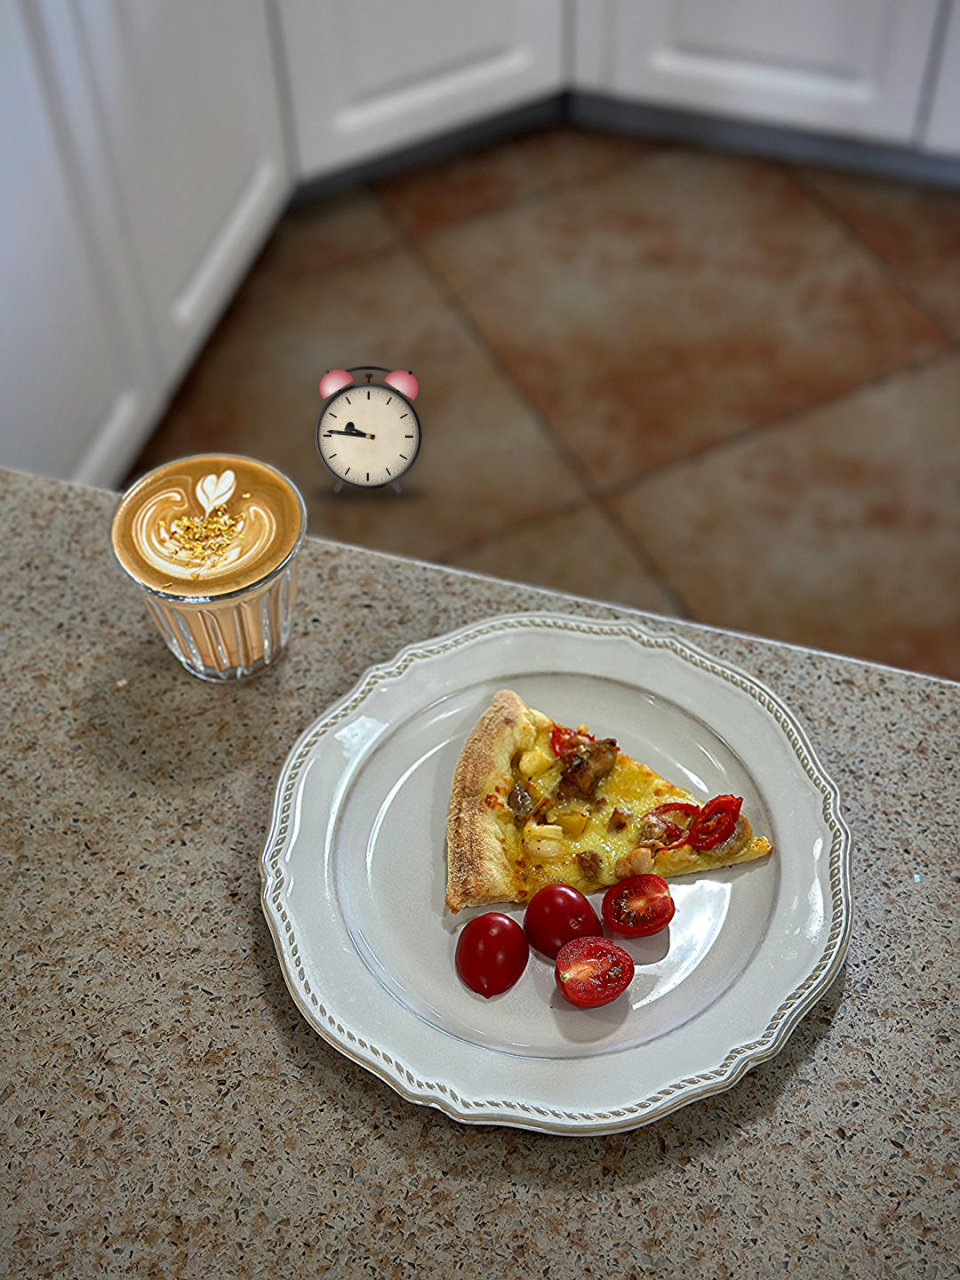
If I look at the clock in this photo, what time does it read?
9:46
